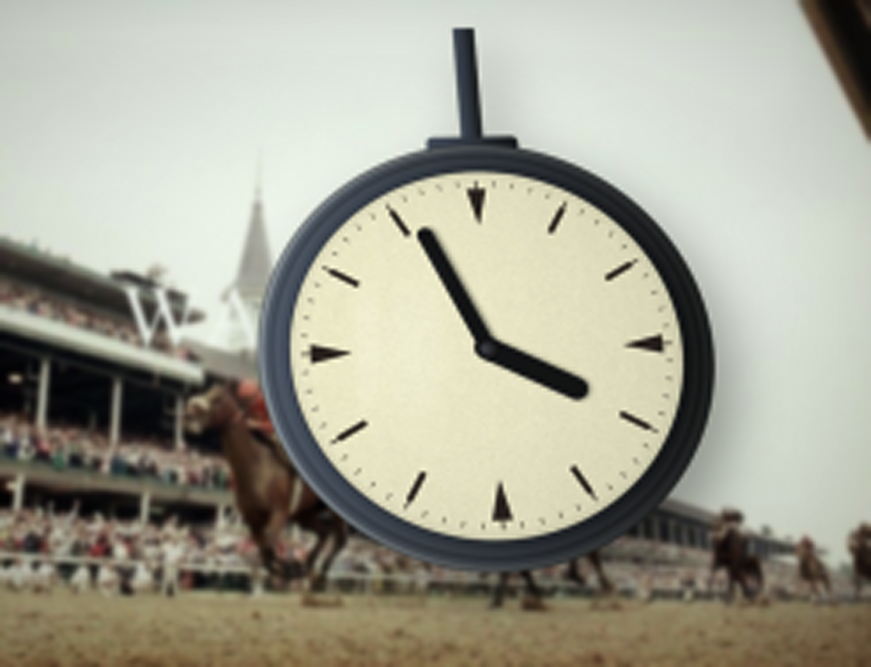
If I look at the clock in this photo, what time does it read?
3:56
